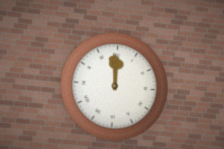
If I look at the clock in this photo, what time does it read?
11:59
